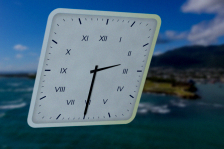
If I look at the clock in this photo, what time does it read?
2:30
